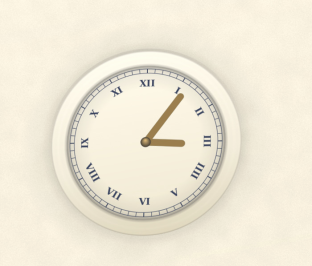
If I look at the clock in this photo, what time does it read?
3:06
